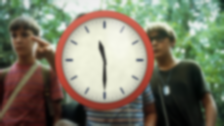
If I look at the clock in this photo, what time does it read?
11:30
